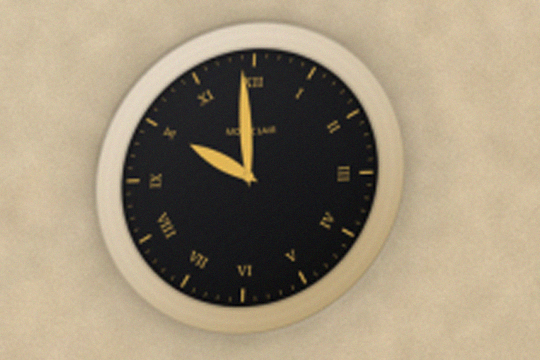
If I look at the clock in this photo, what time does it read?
9:59
